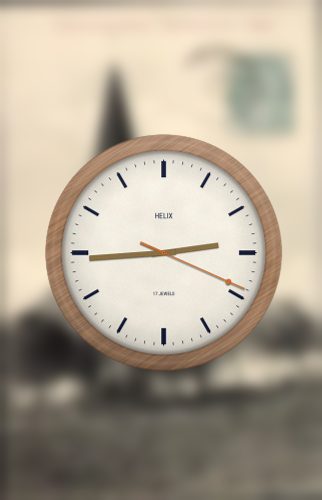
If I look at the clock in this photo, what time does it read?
2:44:19
